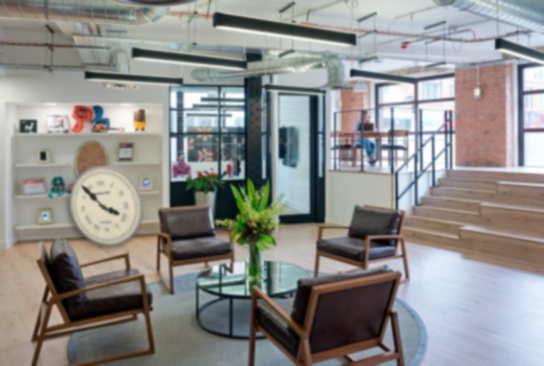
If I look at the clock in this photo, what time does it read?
3:53
